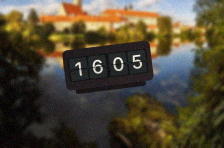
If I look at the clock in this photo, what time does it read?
16:05
